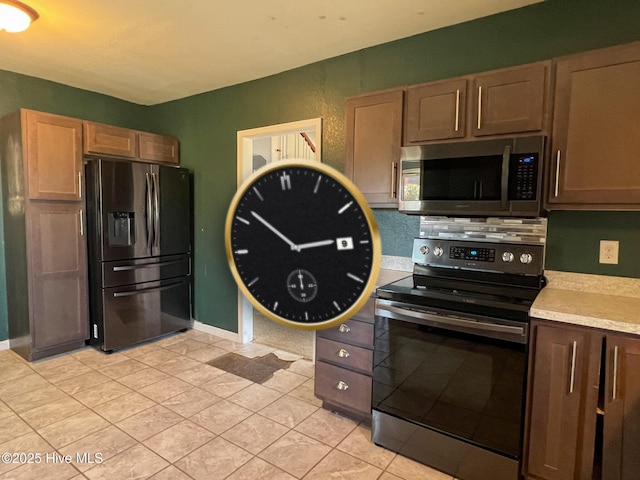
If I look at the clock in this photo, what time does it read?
2:52
